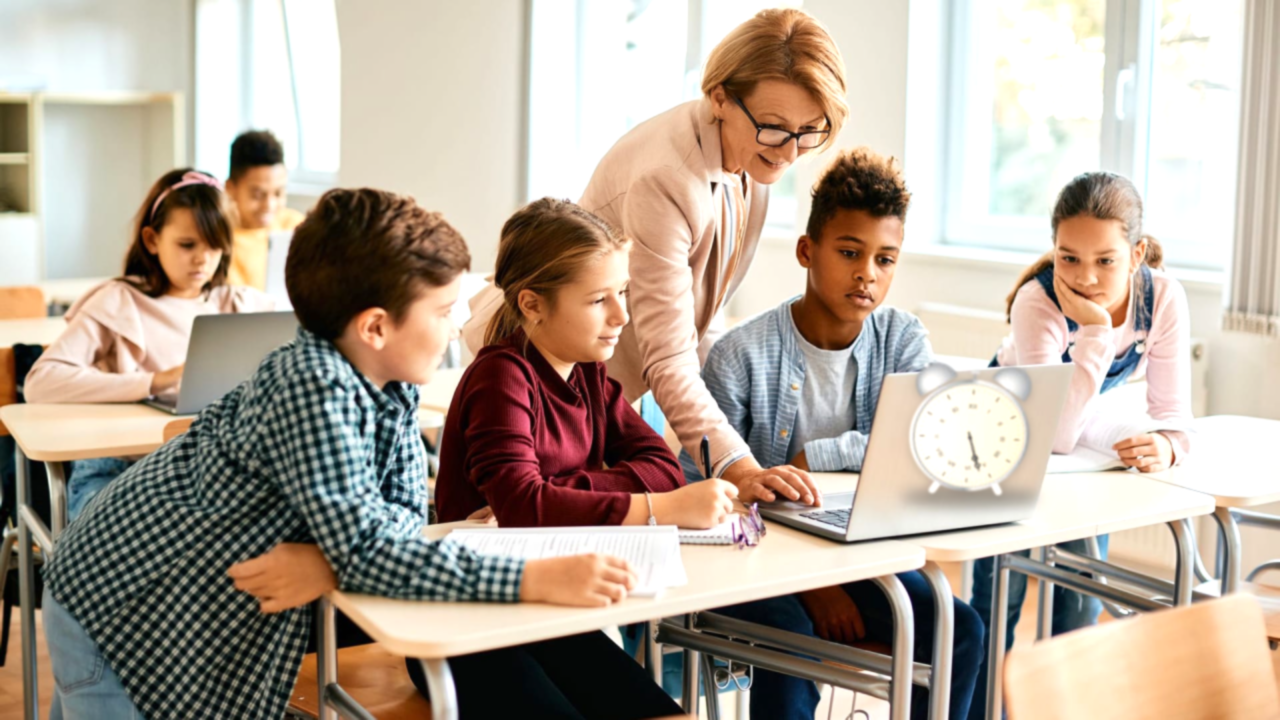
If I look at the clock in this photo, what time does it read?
5:27
